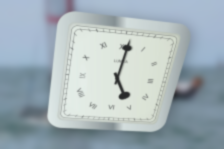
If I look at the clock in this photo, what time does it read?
5:01
